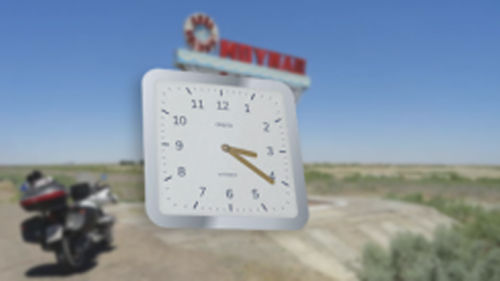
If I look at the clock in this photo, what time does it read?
3:21
